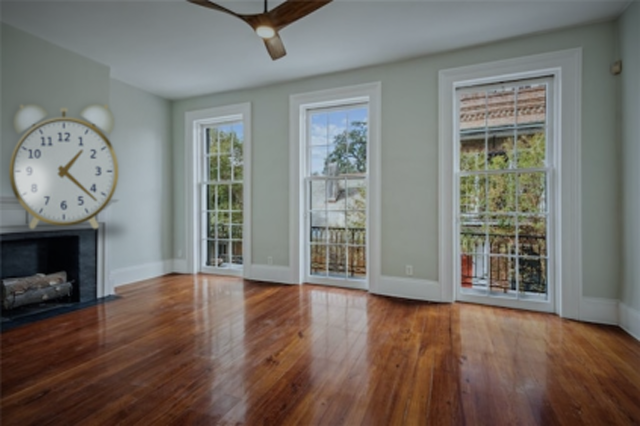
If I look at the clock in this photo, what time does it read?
1:22
